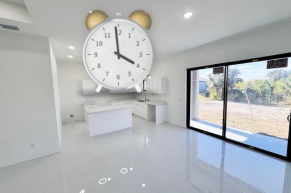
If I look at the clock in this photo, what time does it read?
3:59
